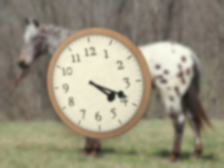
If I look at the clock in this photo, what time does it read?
4:19
